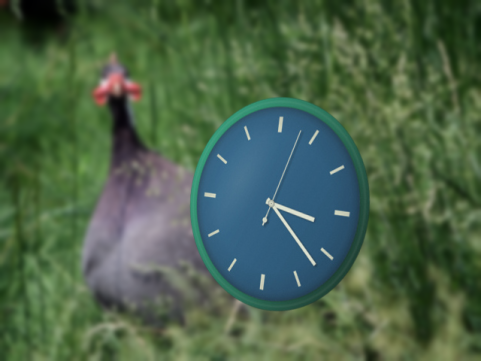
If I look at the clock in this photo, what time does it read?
3:22:03
